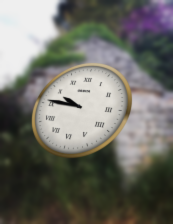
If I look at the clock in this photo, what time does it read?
9:46
